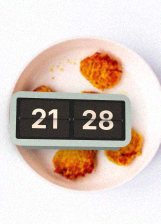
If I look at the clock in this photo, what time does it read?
21:28
